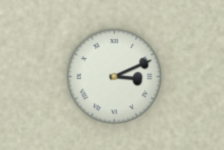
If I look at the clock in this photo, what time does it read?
3:11
